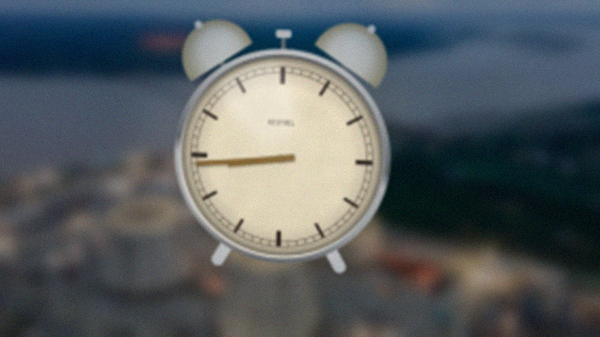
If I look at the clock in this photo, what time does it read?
8:44
